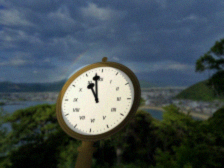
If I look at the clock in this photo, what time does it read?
10:58
